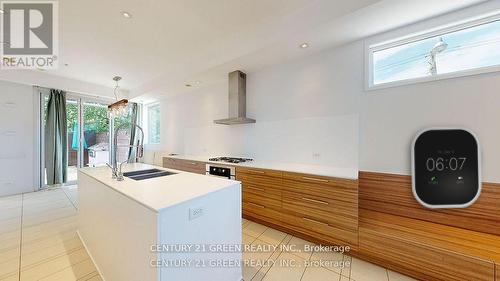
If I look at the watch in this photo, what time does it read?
6:07
